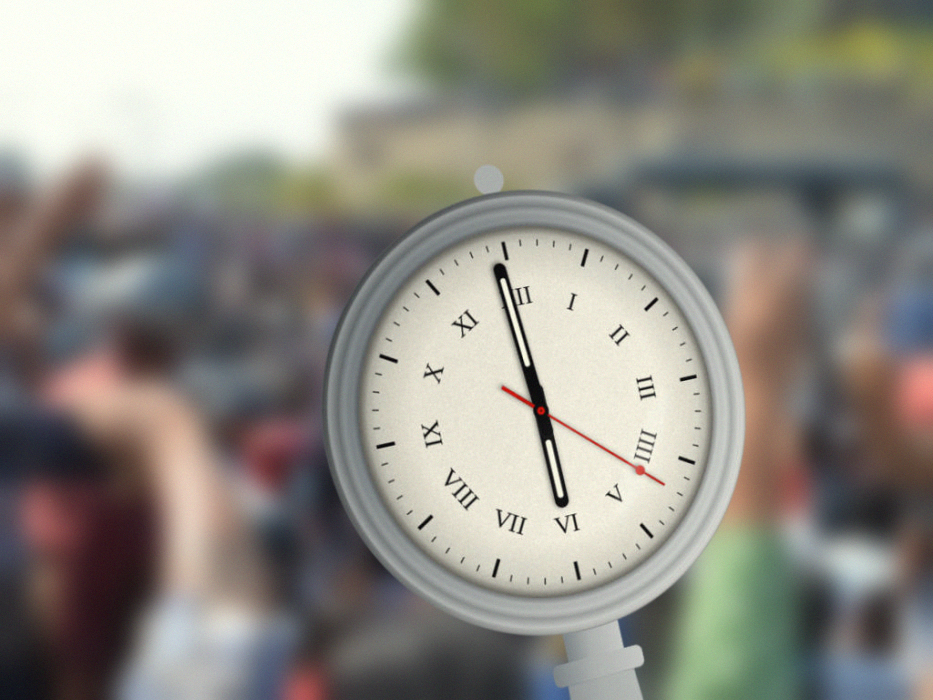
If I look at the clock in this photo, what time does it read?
5:59:22
